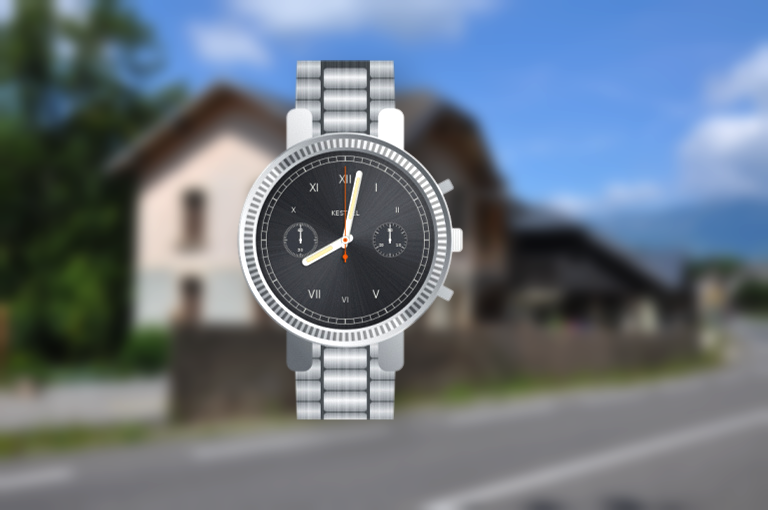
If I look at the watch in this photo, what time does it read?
8:02
